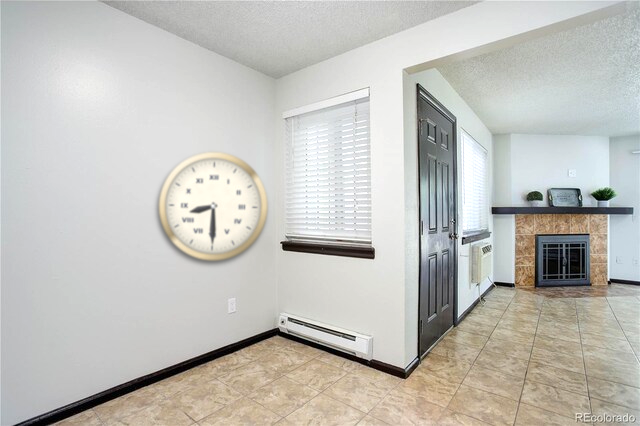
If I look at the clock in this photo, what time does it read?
8:30
